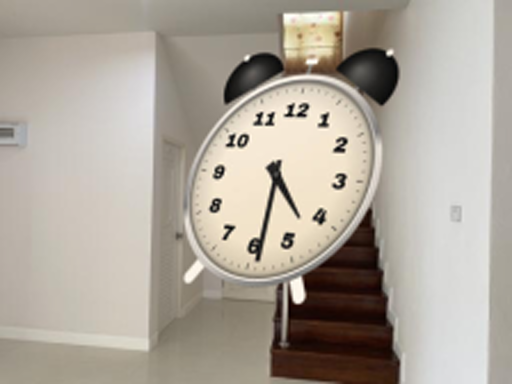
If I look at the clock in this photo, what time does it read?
4:29
